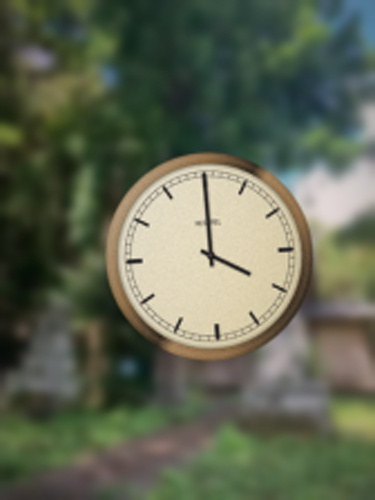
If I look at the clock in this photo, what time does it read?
4:00
